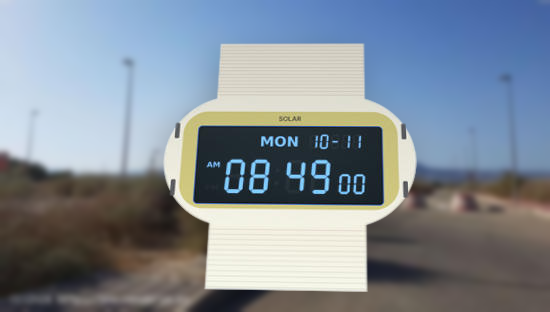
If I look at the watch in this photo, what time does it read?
8:49:00
